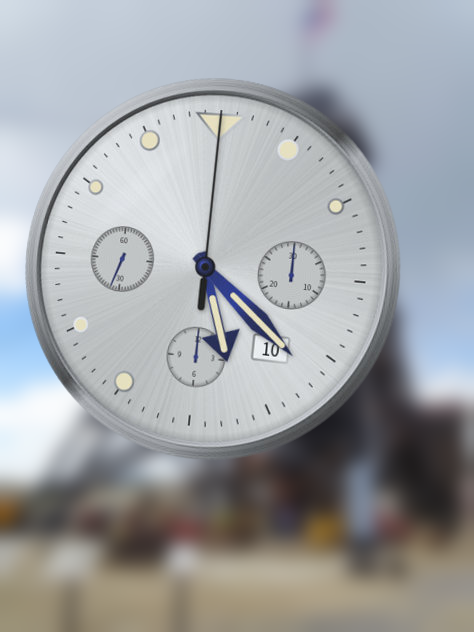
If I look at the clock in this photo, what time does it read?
5:21:33
